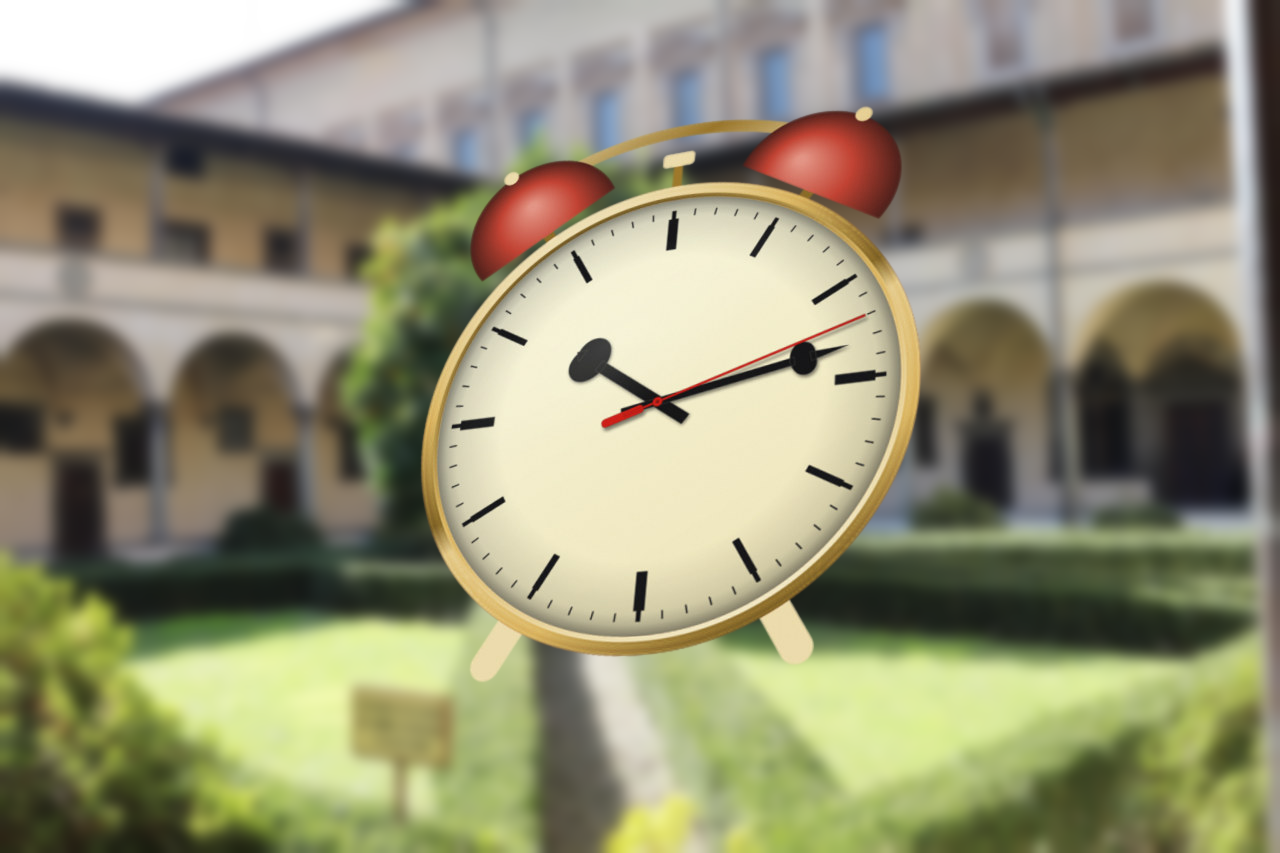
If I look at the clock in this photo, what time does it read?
10:13:12
